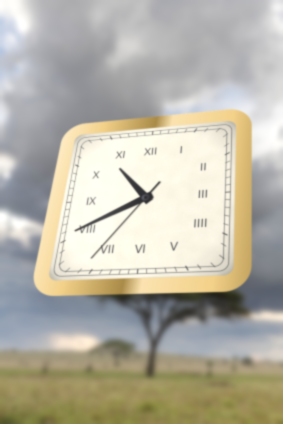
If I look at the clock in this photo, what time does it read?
10:40:36
